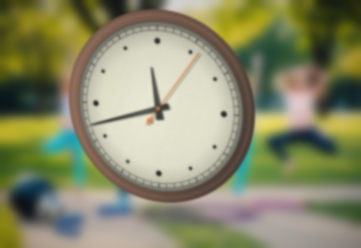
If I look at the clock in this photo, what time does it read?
11:42:06
